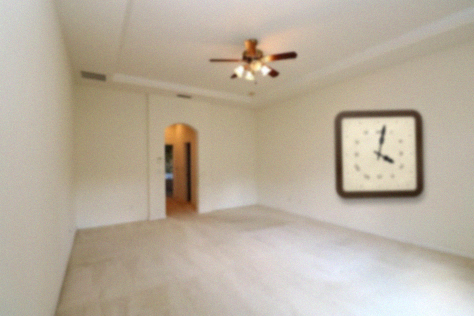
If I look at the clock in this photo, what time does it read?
4:02
